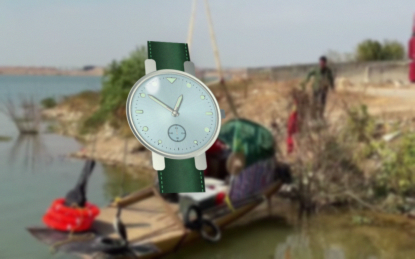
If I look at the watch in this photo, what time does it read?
12:51
